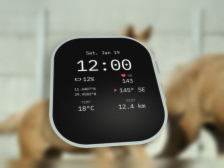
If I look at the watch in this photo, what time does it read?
12:00
